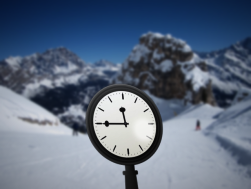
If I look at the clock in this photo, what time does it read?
11:45
